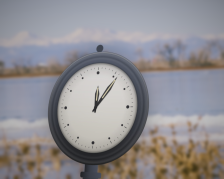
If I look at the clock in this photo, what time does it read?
12:06
